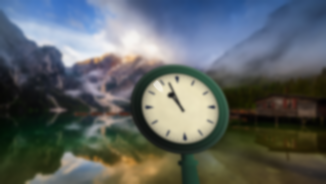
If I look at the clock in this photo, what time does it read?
10:57
